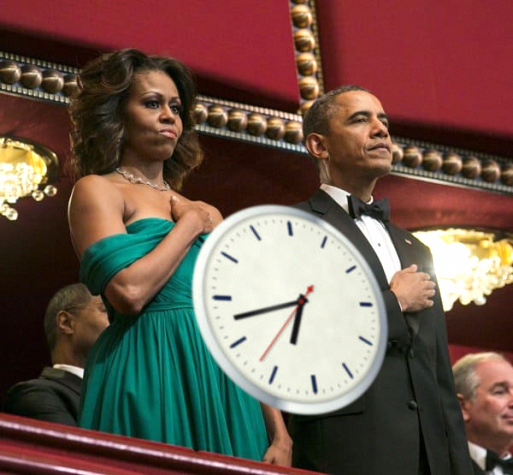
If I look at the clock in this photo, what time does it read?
6:42:37
